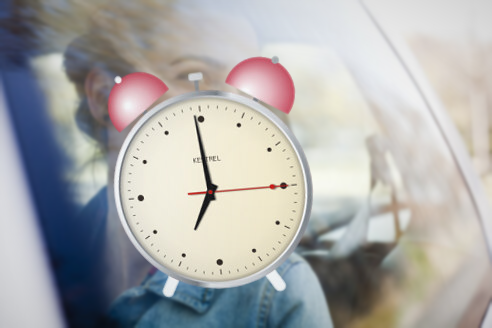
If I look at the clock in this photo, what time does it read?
6:59:15
